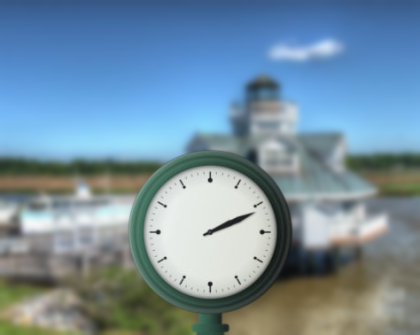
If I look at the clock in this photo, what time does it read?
2:11
